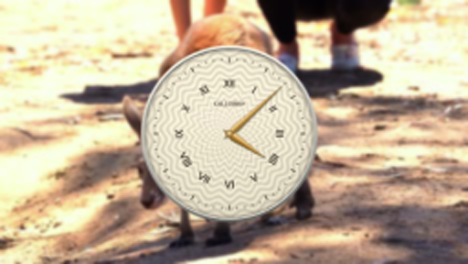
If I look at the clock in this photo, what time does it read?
4:08
